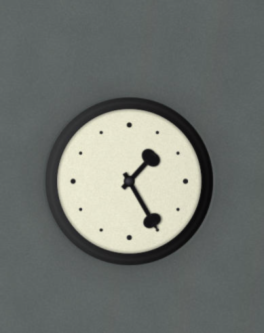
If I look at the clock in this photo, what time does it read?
1:25
